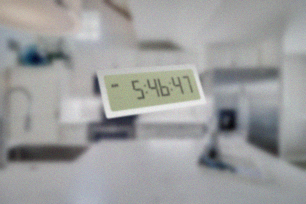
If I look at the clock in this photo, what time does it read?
5:46:47
